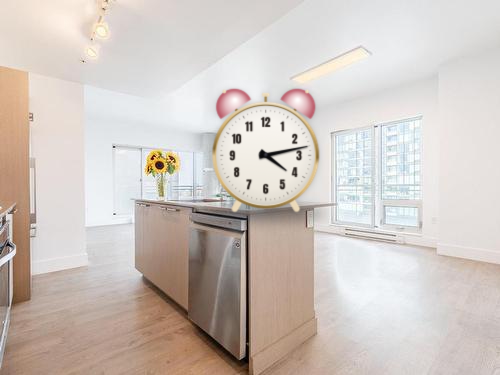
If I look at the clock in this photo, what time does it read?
4:13
